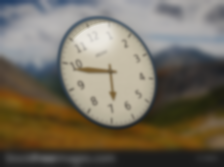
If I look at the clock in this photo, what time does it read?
6:49
